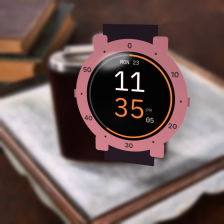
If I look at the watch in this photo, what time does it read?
11:35
